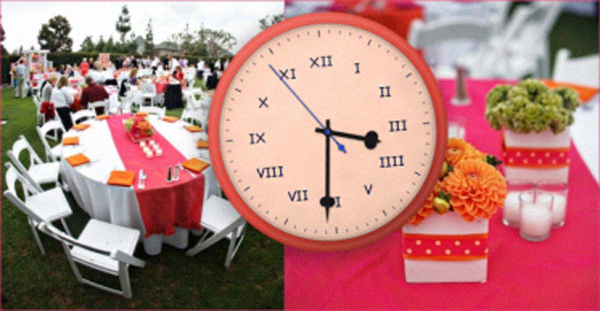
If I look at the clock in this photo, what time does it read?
3:30:54
